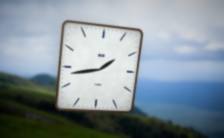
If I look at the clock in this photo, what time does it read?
1:43
